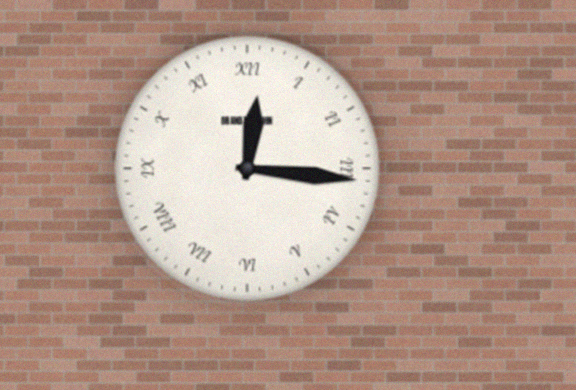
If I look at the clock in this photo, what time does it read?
12:16
